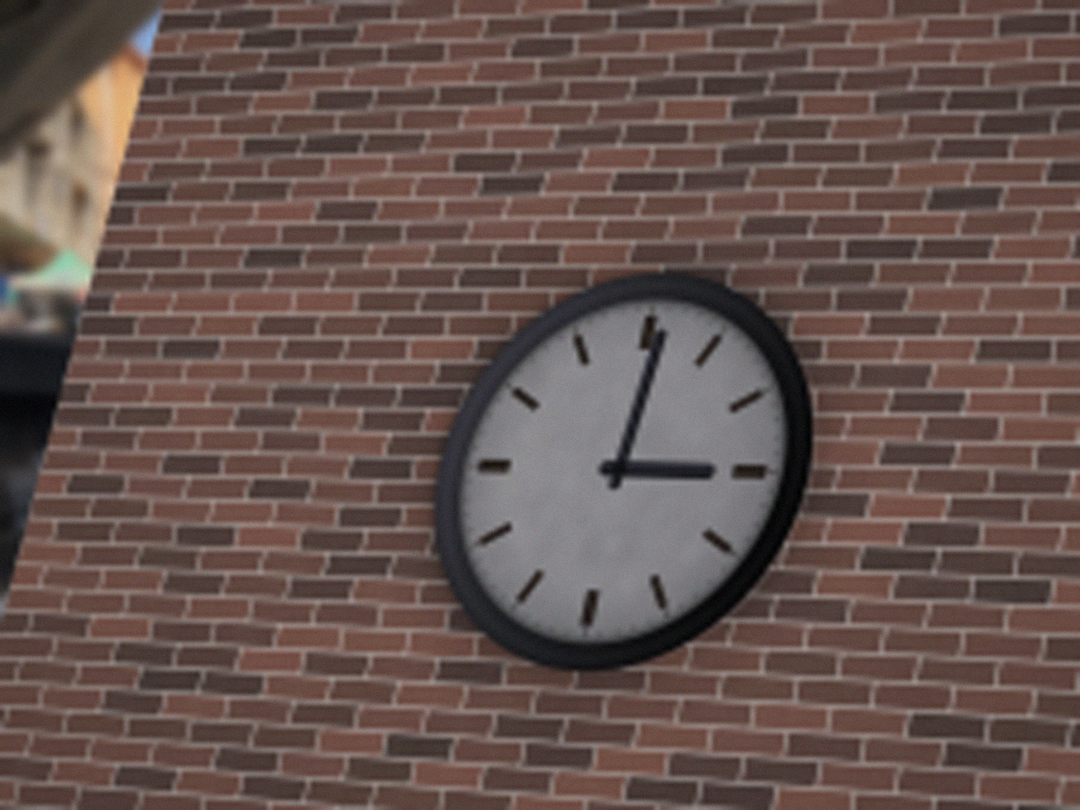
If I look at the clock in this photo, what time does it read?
3:01
